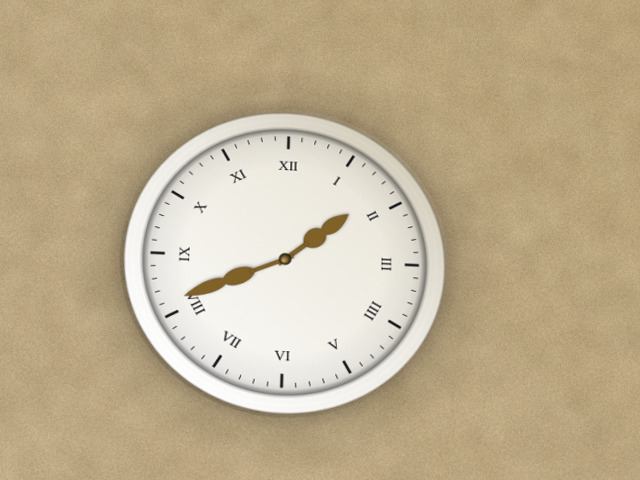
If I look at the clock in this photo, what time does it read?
1:41
